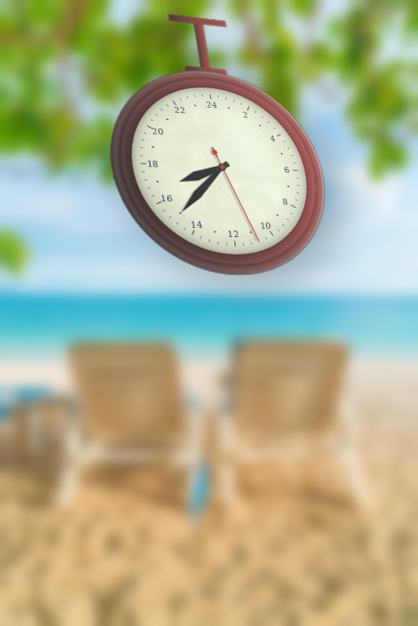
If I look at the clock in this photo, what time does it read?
16:37:27
